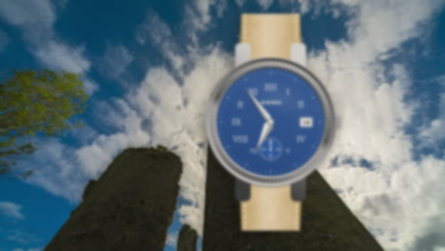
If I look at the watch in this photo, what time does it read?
6:54
